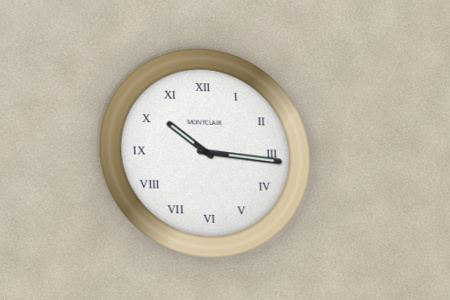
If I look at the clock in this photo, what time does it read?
10:16
